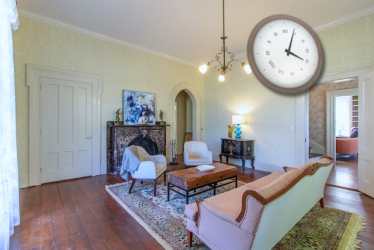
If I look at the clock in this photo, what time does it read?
4:04
